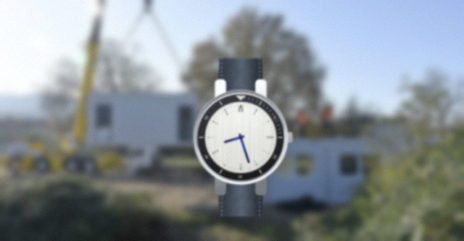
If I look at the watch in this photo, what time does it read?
8:27
